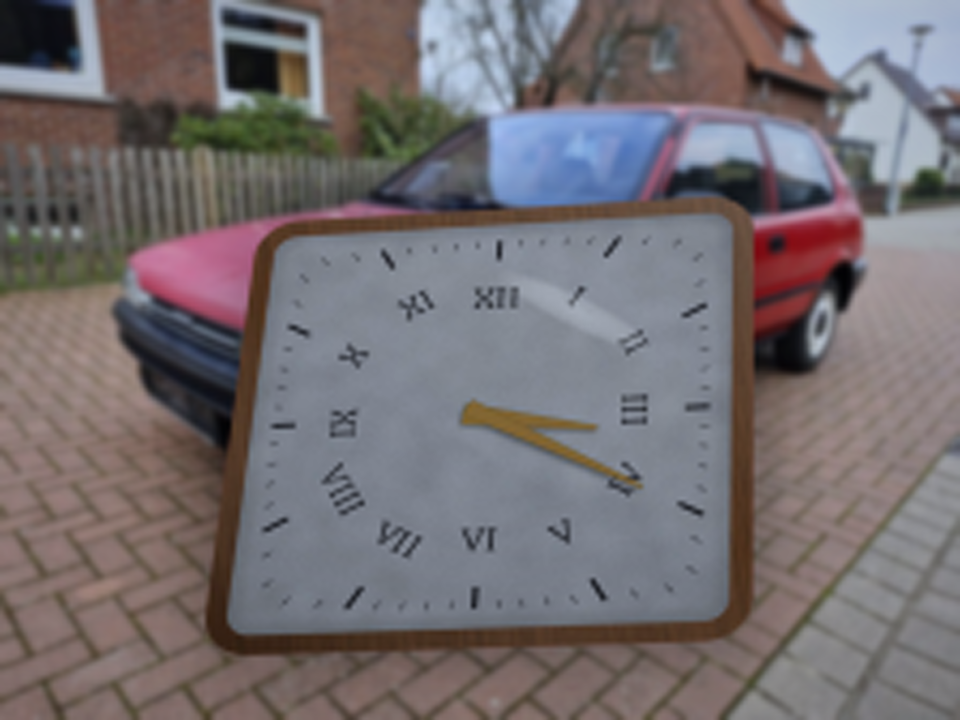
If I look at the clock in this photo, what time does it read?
3:20
